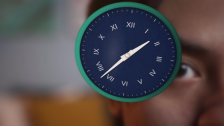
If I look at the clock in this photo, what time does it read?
1:37
